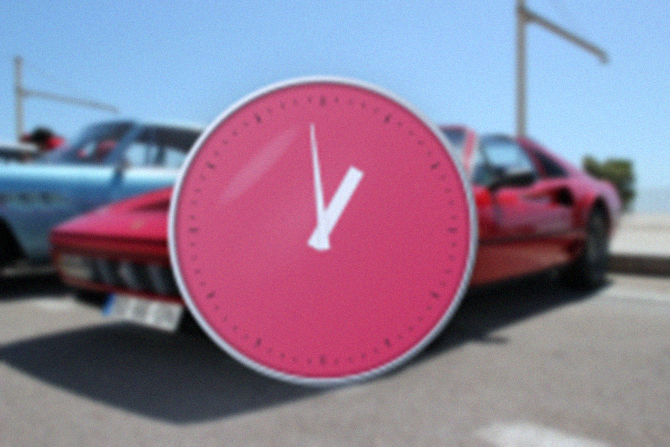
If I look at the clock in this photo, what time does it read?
12:59
